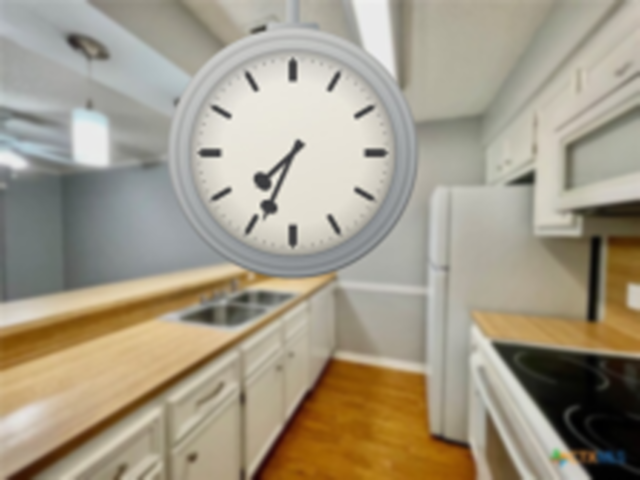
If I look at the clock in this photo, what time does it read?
7:34
